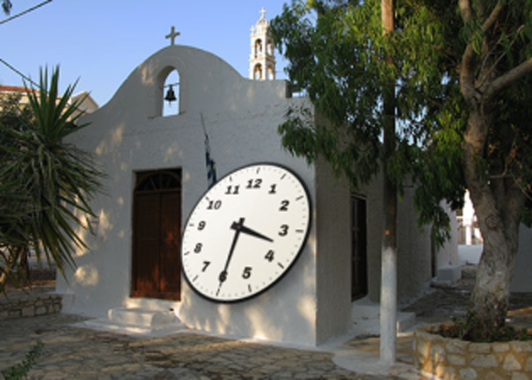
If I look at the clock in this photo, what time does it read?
3:30
